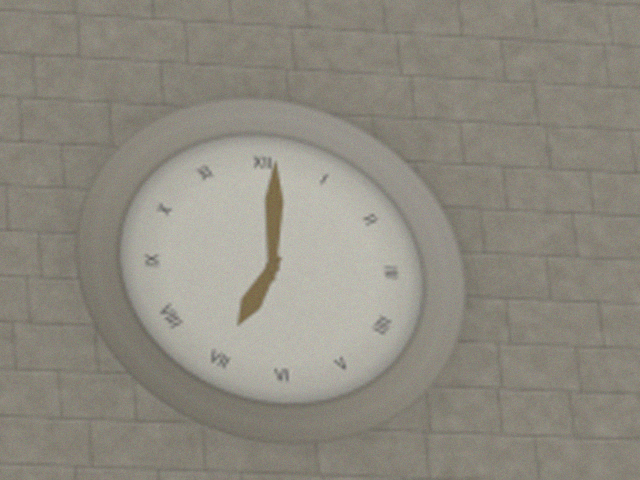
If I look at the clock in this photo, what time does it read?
7:01
